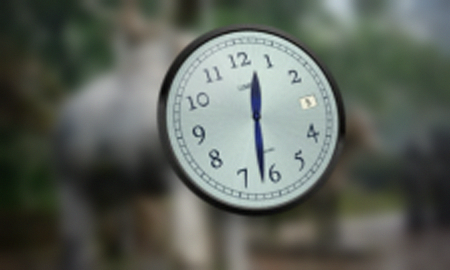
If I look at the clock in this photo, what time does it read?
12:32
